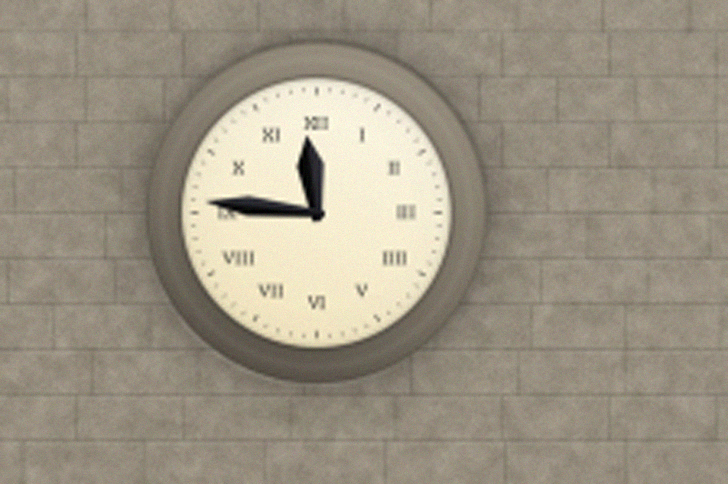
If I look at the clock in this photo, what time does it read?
11:46
